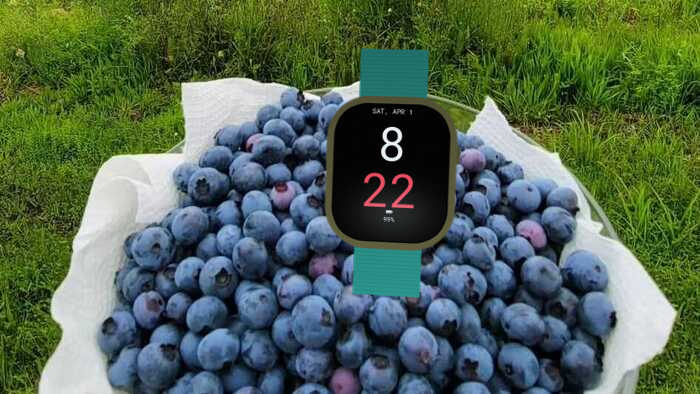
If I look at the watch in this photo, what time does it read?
8:22
